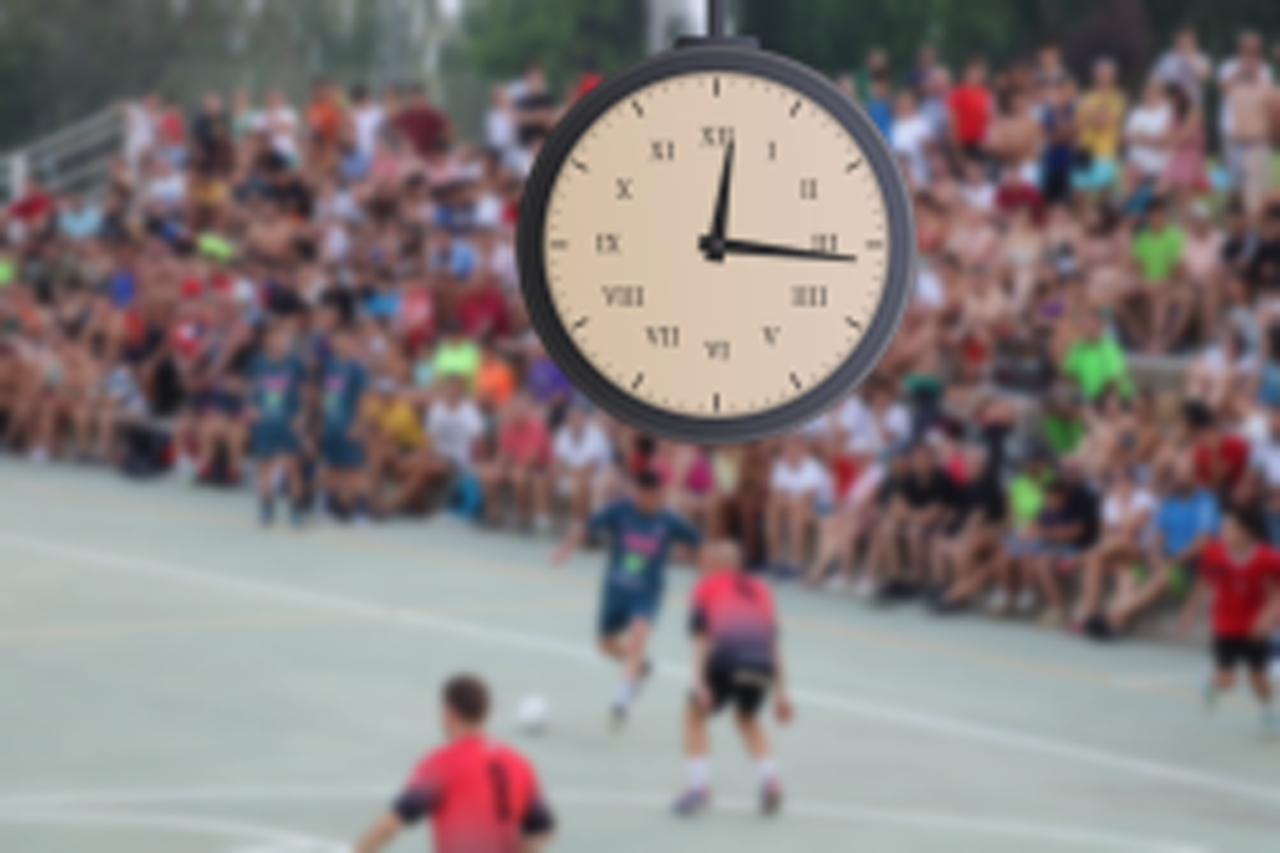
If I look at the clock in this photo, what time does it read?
12:16
